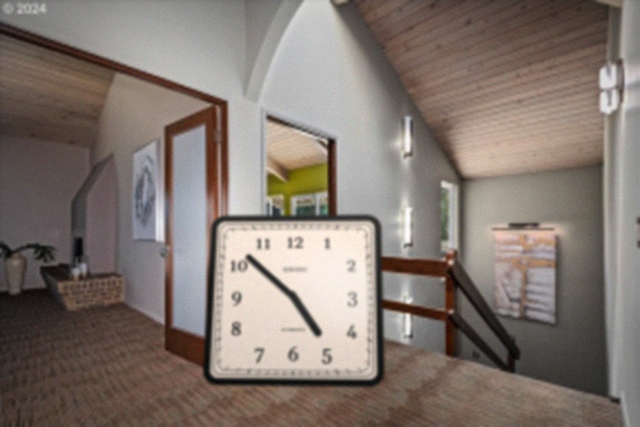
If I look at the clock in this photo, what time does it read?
4:52
